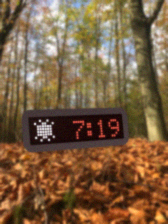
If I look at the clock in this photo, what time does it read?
7:19
